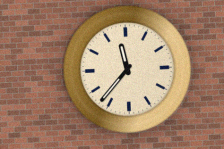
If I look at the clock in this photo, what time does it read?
11:37
